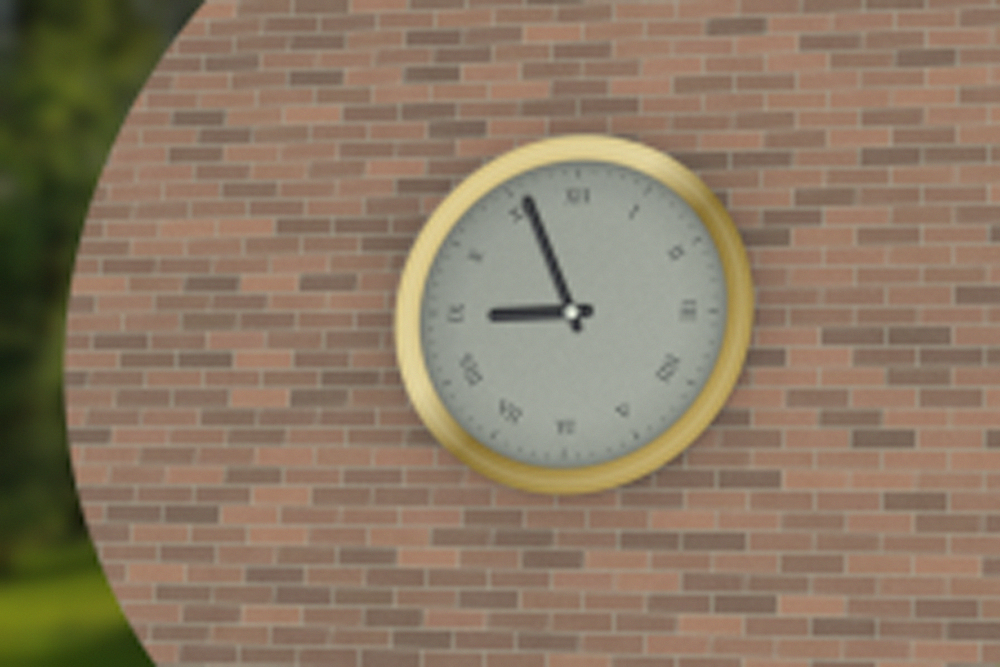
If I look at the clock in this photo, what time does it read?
8:56
